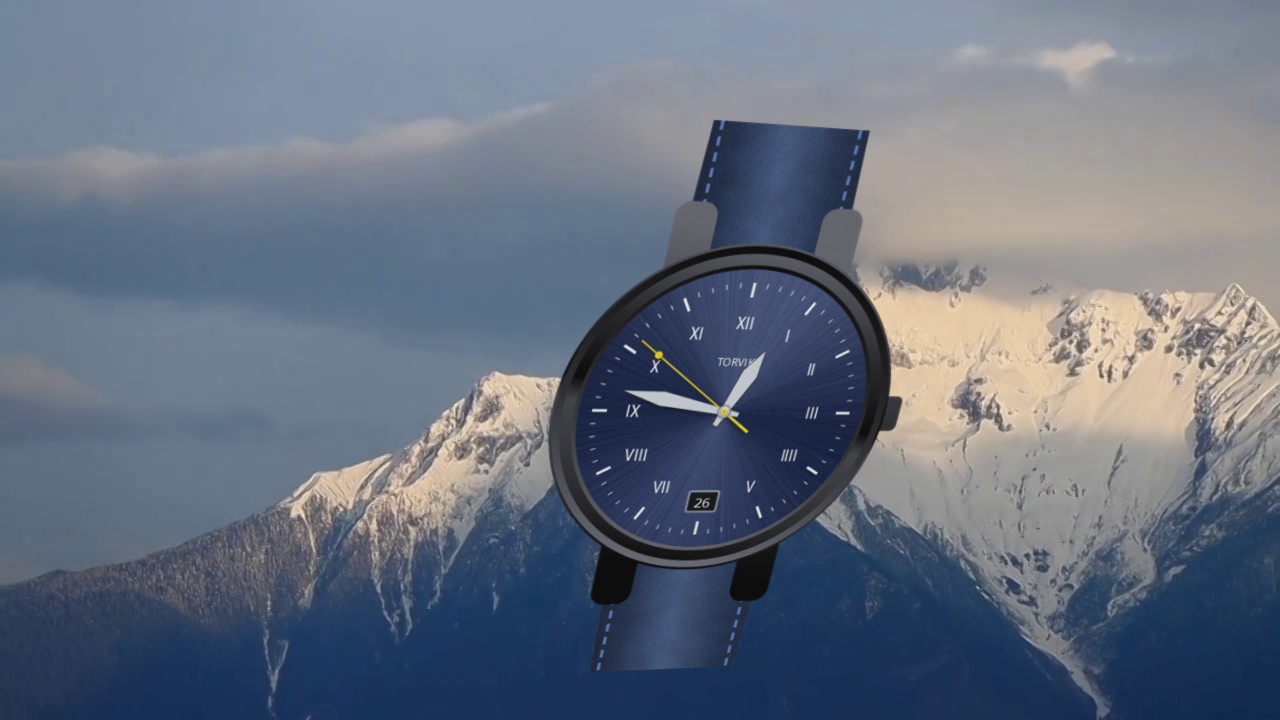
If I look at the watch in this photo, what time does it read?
12:46:51
